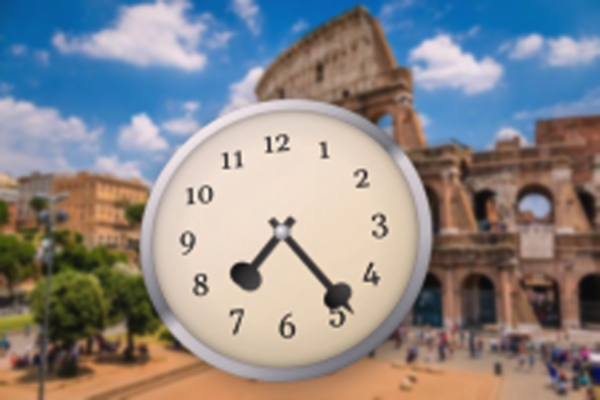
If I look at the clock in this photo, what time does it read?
7:24
